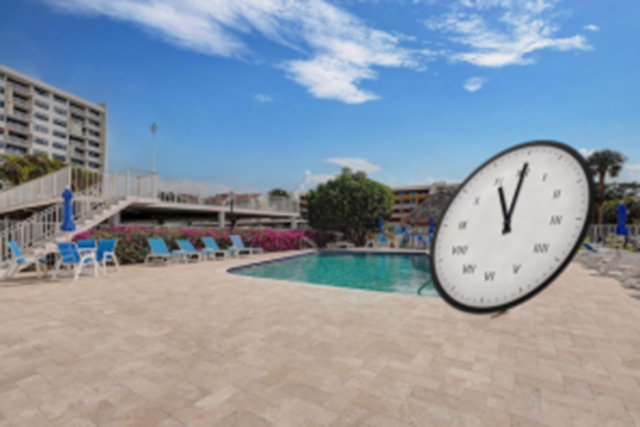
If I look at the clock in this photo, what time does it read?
11:00
